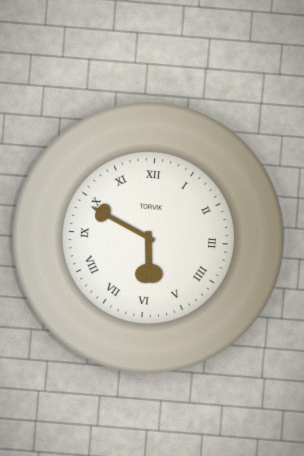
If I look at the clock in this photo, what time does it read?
5:49
